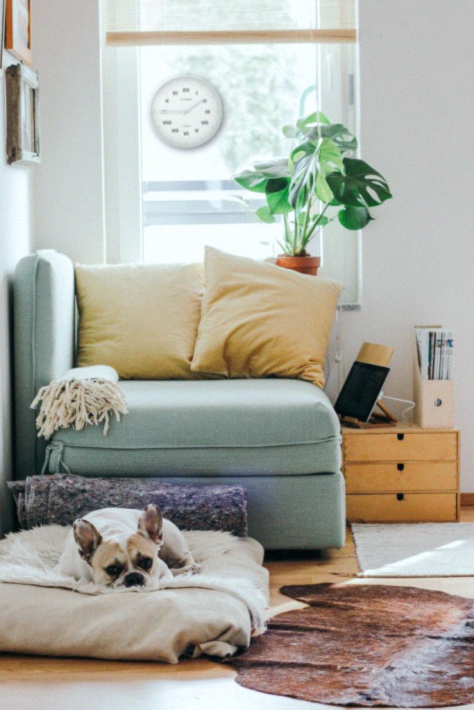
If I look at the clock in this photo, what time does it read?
1:45
